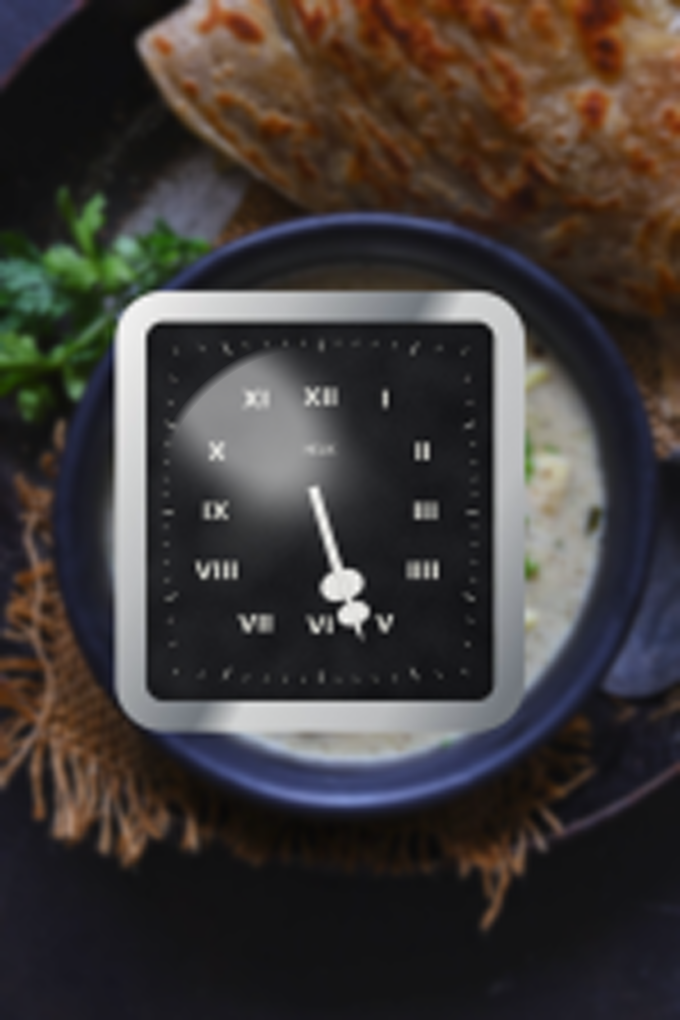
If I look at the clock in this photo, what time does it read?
5:27
